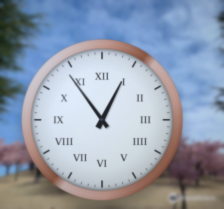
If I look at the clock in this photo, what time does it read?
12:54
